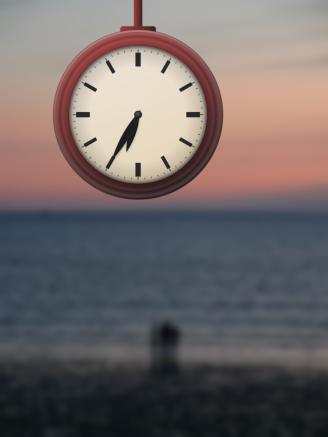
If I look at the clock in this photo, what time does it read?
6:35
